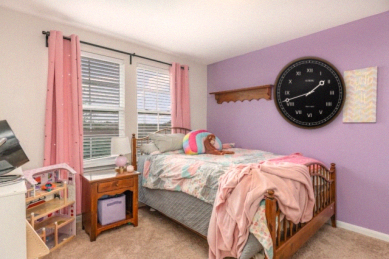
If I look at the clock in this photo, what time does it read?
1:42
